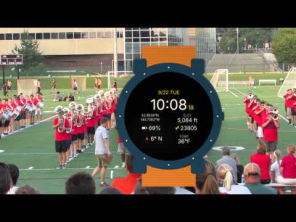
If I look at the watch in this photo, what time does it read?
10:08
